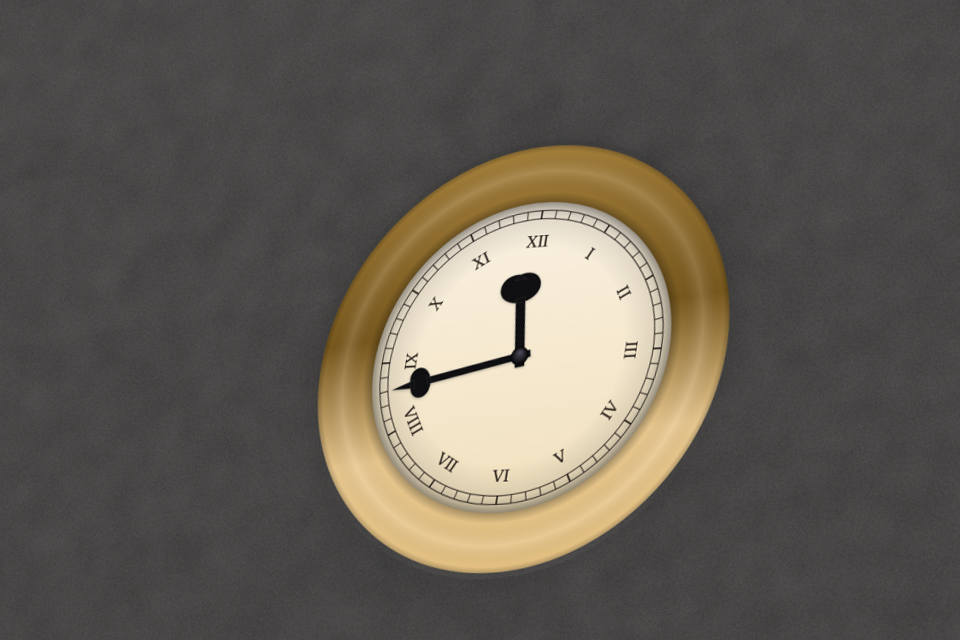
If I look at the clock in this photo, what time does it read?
11:43
